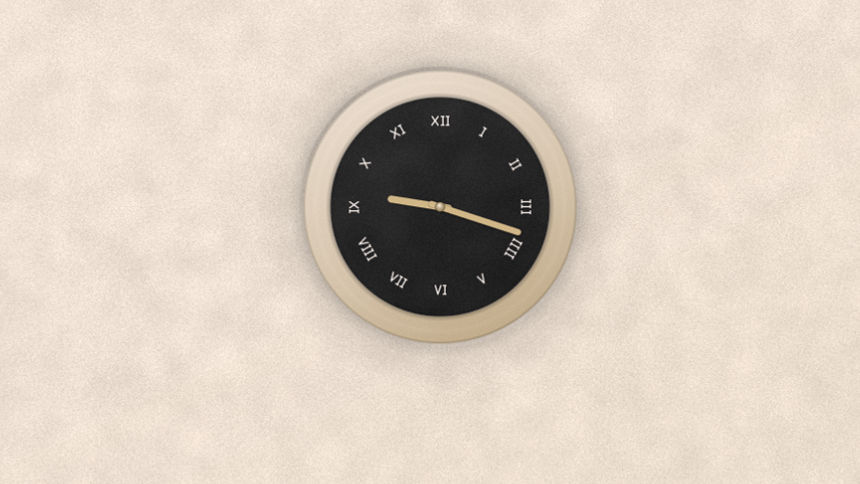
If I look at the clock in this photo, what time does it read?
9:18
